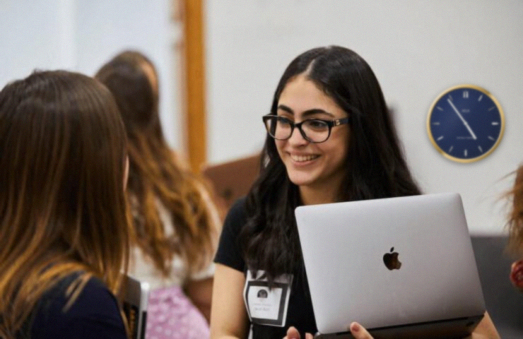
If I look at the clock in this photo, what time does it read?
4:54
